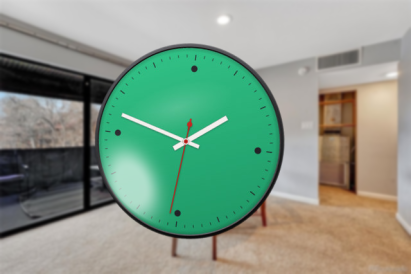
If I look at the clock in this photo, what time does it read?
1:47:31
